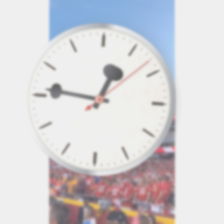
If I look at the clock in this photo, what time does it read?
12:46:08
